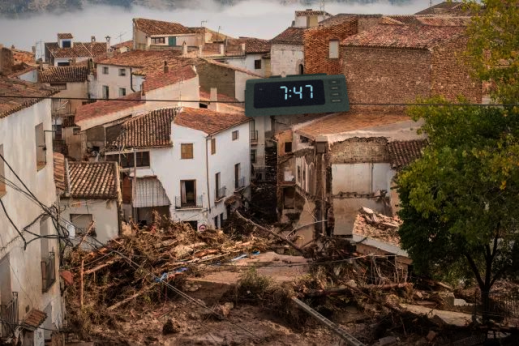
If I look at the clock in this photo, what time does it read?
7:47
